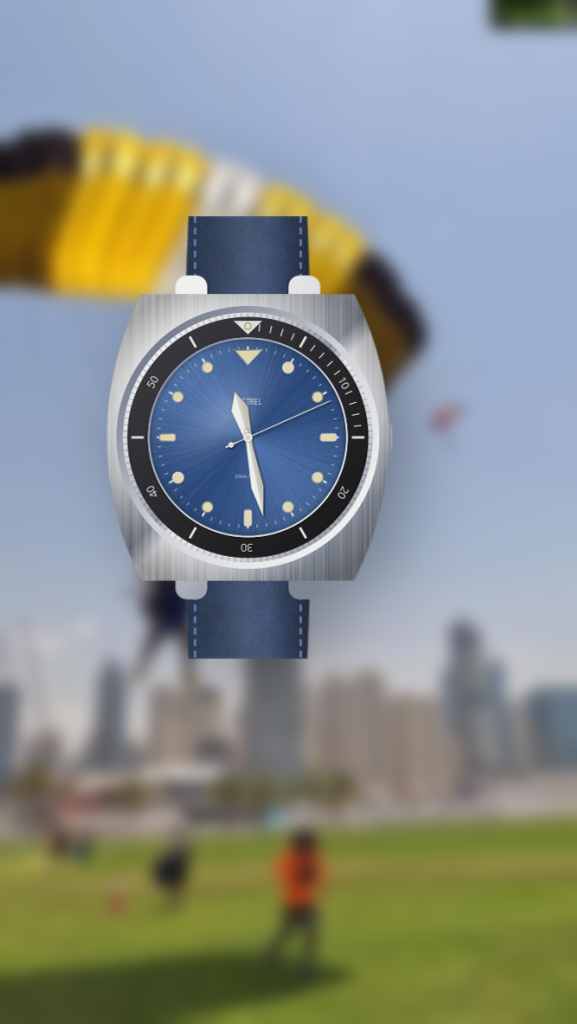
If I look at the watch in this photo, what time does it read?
11:28:11
